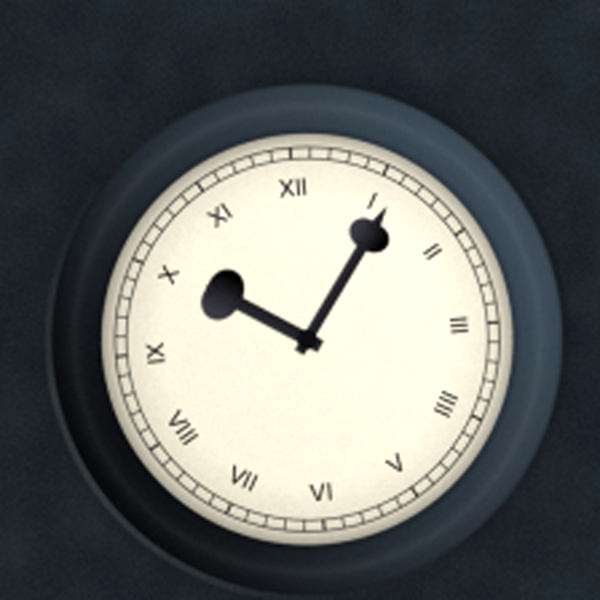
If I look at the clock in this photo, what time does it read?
10:06
